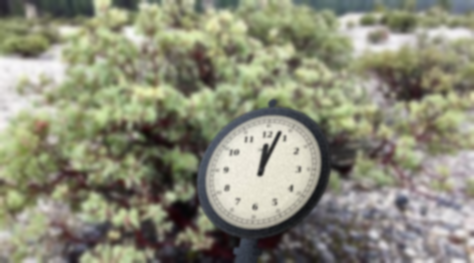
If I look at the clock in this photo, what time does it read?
12:03
